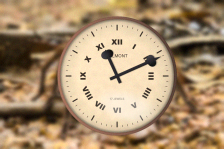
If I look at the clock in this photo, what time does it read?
11:11
